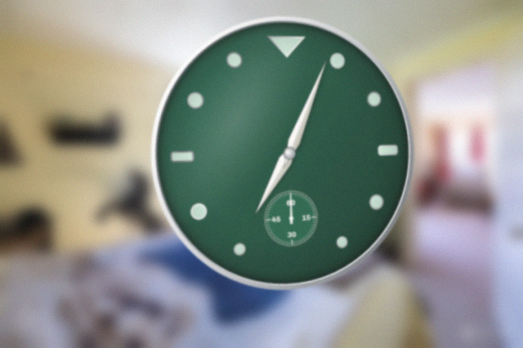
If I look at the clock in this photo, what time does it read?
7:04
